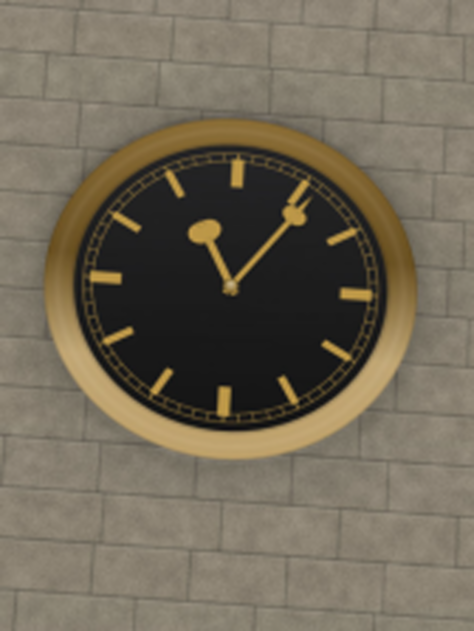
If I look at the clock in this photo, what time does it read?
11:06
